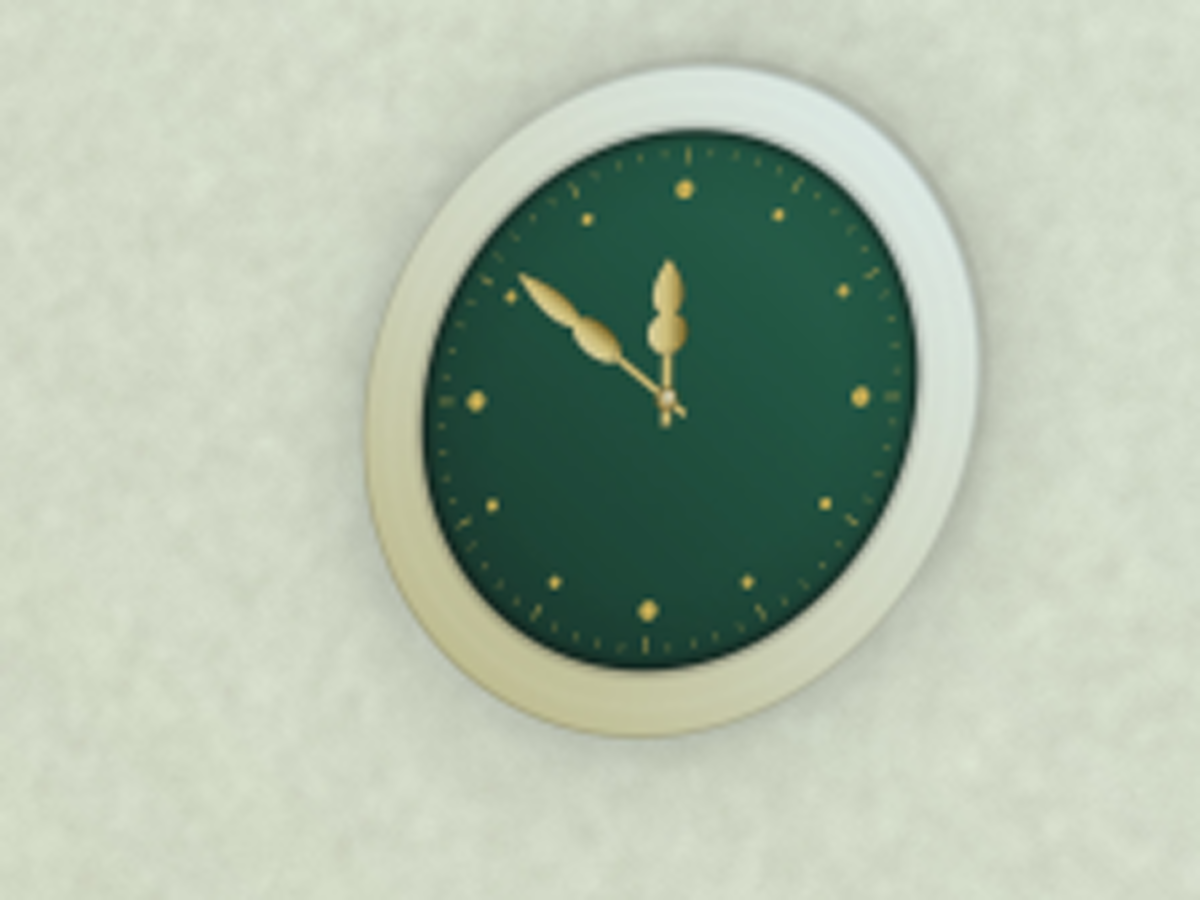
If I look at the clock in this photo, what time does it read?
11:51
